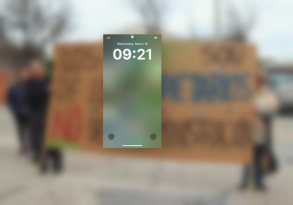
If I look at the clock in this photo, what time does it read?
9:21
